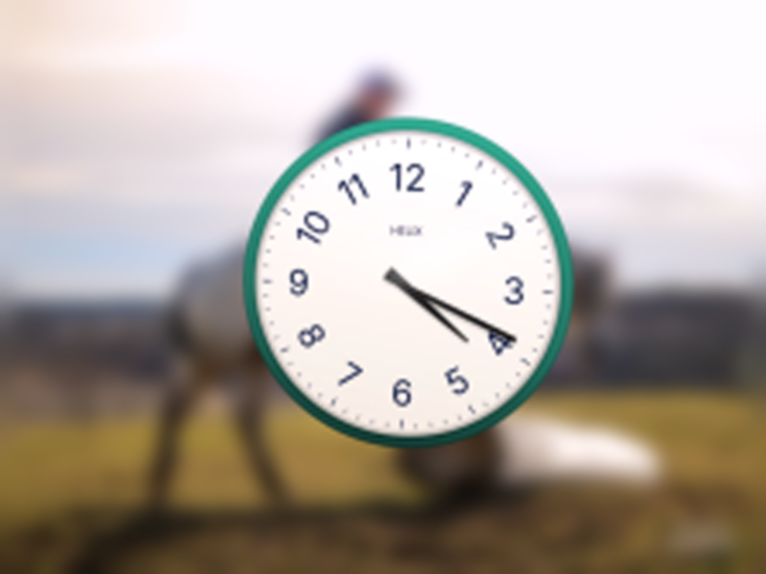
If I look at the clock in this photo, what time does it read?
4:19
